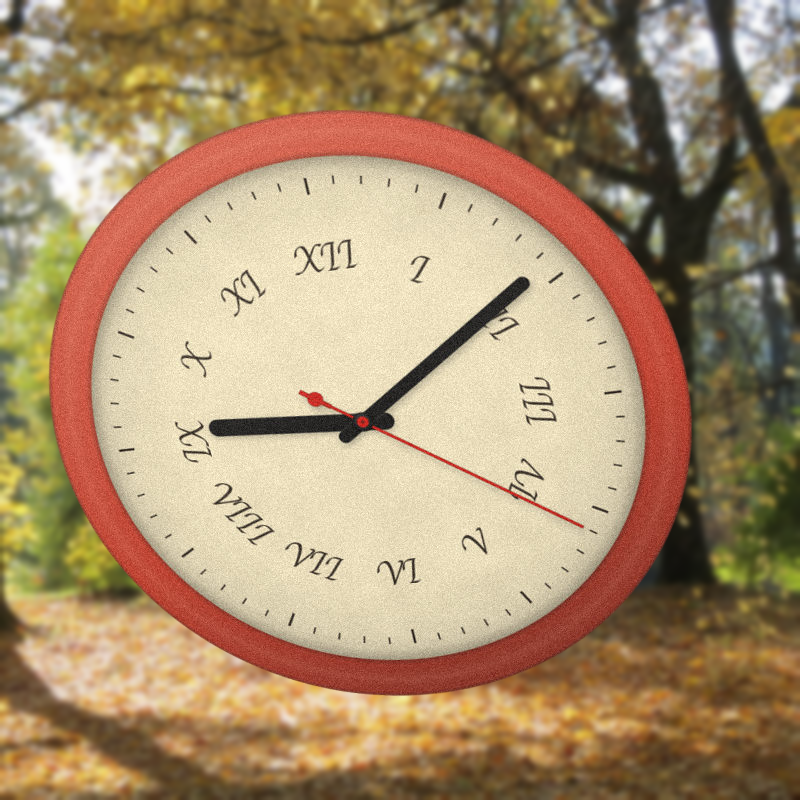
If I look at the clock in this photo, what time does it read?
9:09:21
